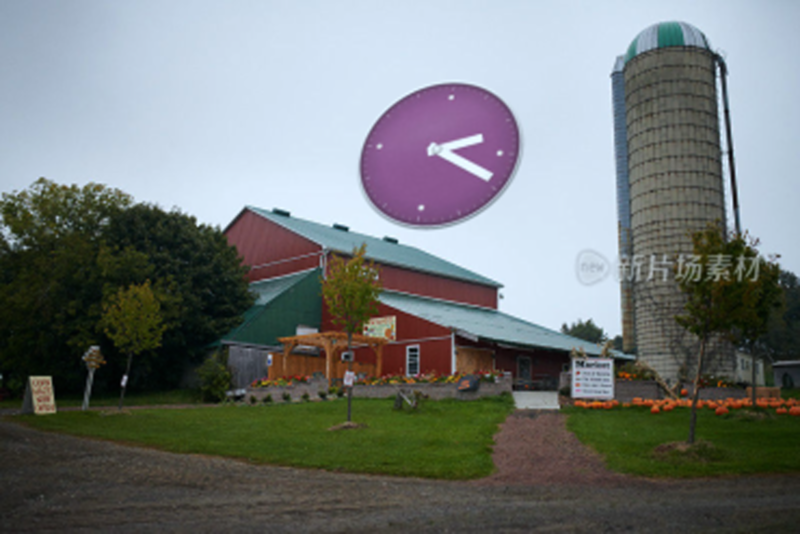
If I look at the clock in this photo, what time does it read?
2:19
